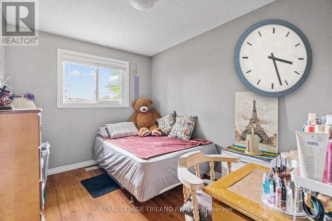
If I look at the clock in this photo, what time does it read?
3:27
